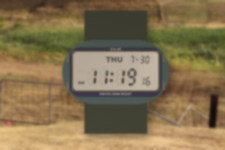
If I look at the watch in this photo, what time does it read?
11:19
